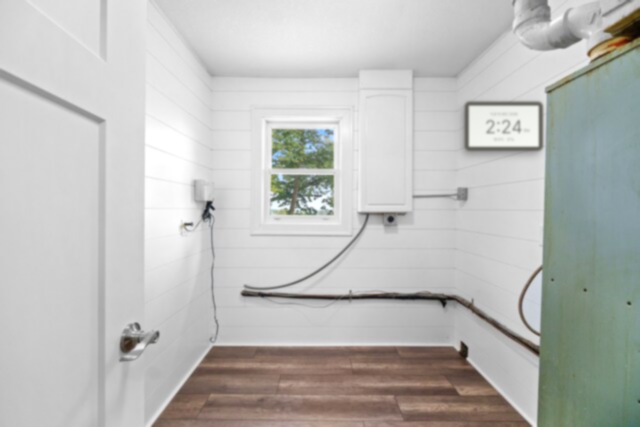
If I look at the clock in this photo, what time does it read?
2:24
